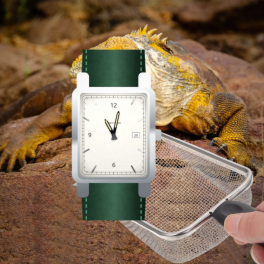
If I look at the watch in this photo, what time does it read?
11:02
